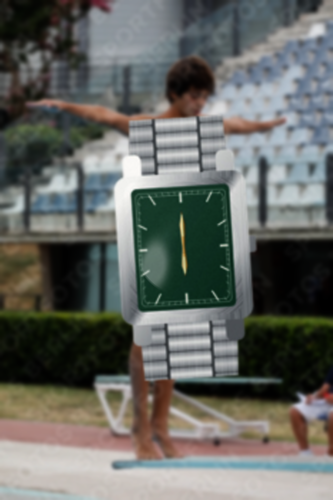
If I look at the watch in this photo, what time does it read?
6:00
